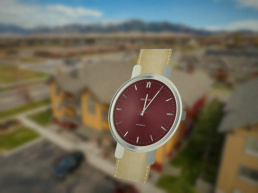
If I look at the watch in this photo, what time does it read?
12:05
